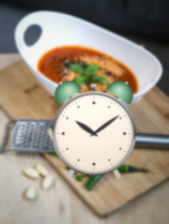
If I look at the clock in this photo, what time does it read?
10:09
